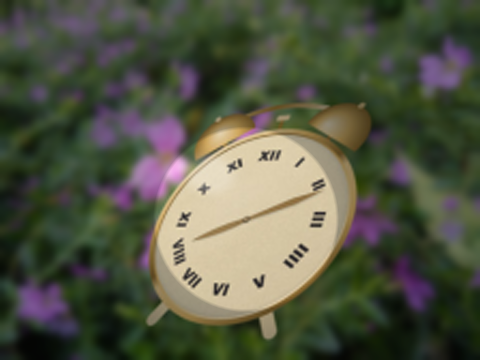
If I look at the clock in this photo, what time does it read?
8:11
